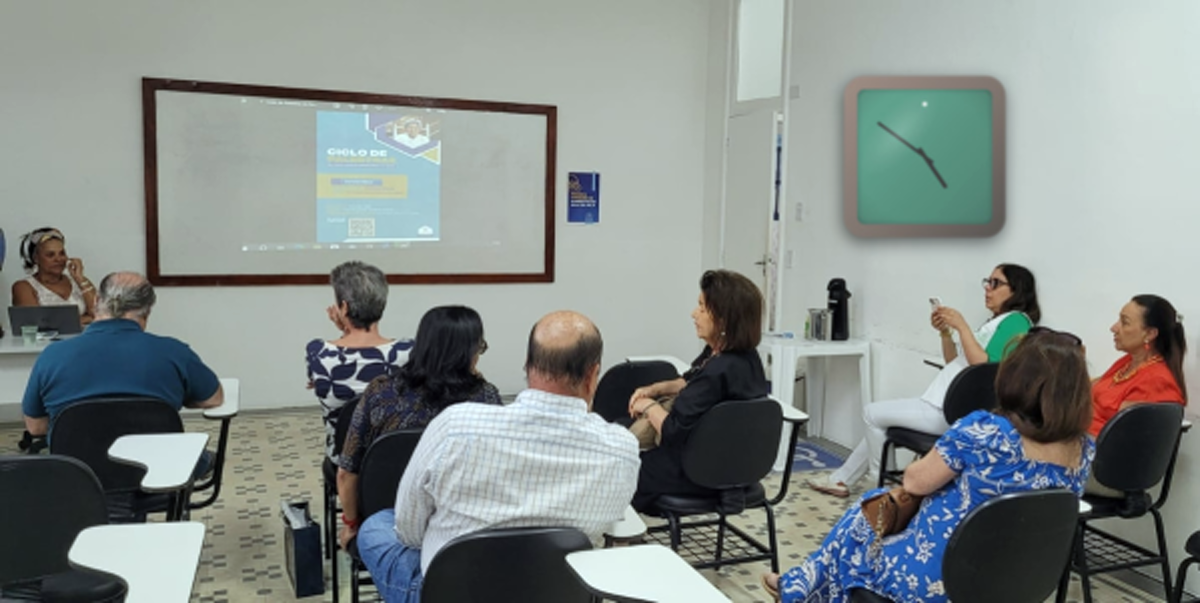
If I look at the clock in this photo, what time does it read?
4:51
